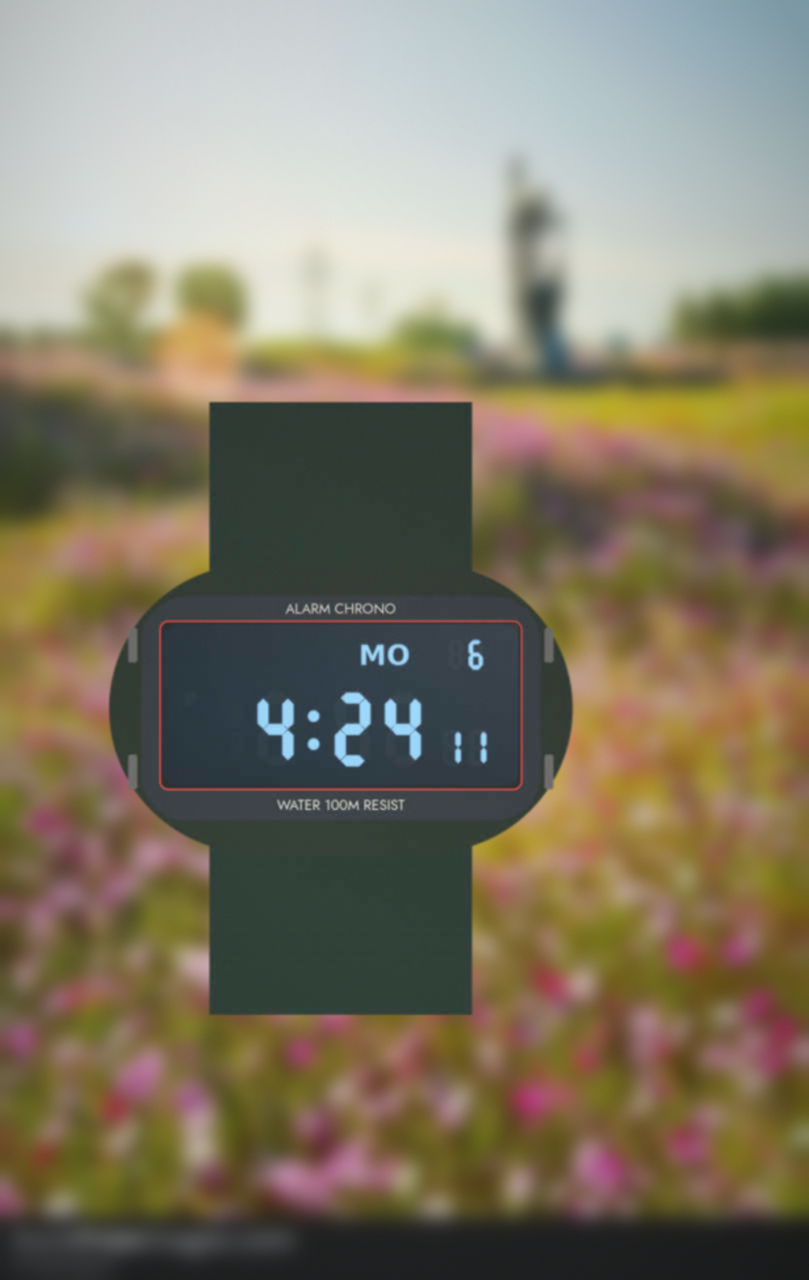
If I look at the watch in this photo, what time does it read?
4:24:11
